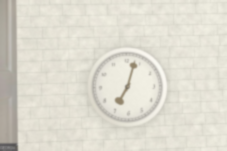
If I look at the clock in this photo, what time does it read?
7:03
